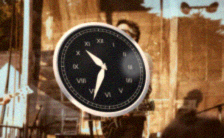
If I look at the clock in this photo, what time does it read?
10:34
